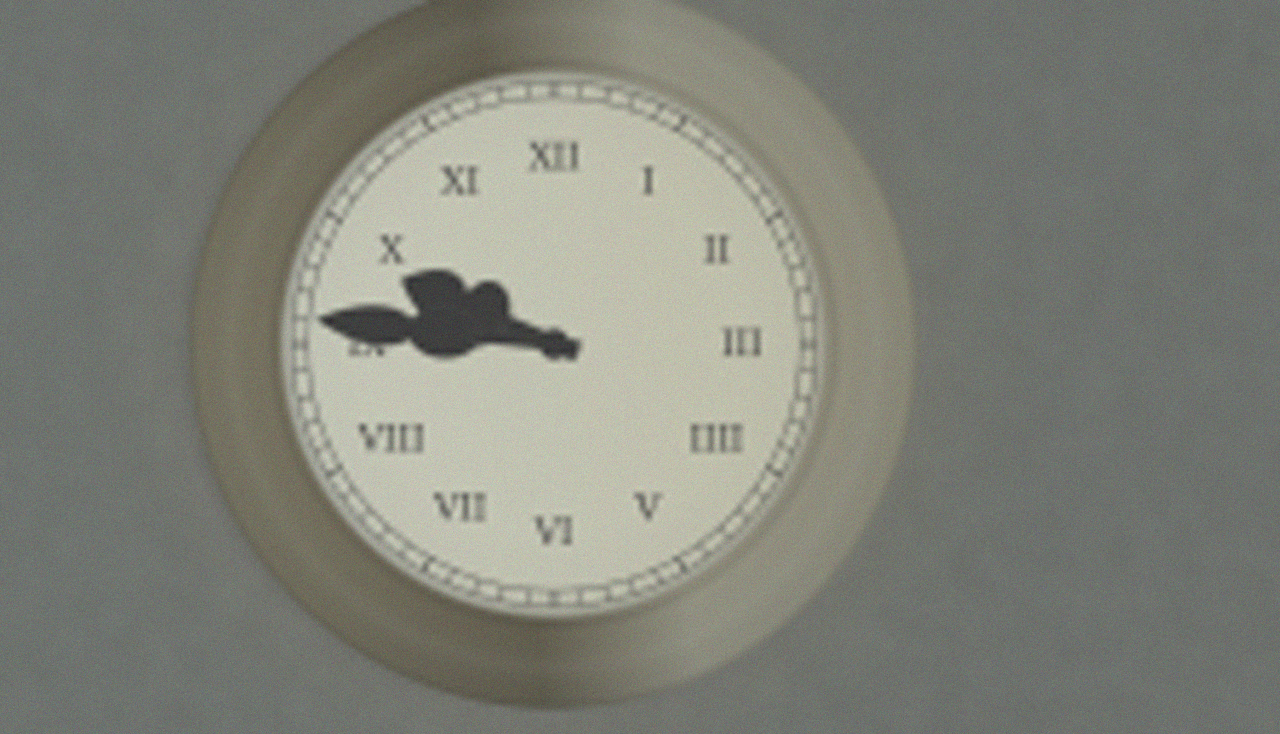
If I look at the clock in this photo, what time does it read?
9:46
